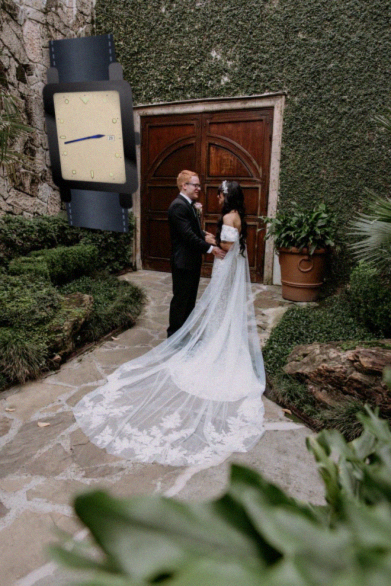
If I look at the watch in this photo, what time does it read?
2:43
